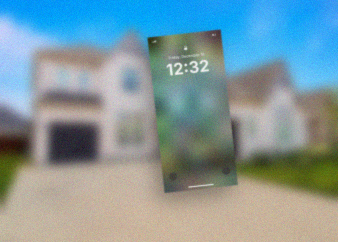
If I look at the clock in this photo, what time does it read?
12:32
